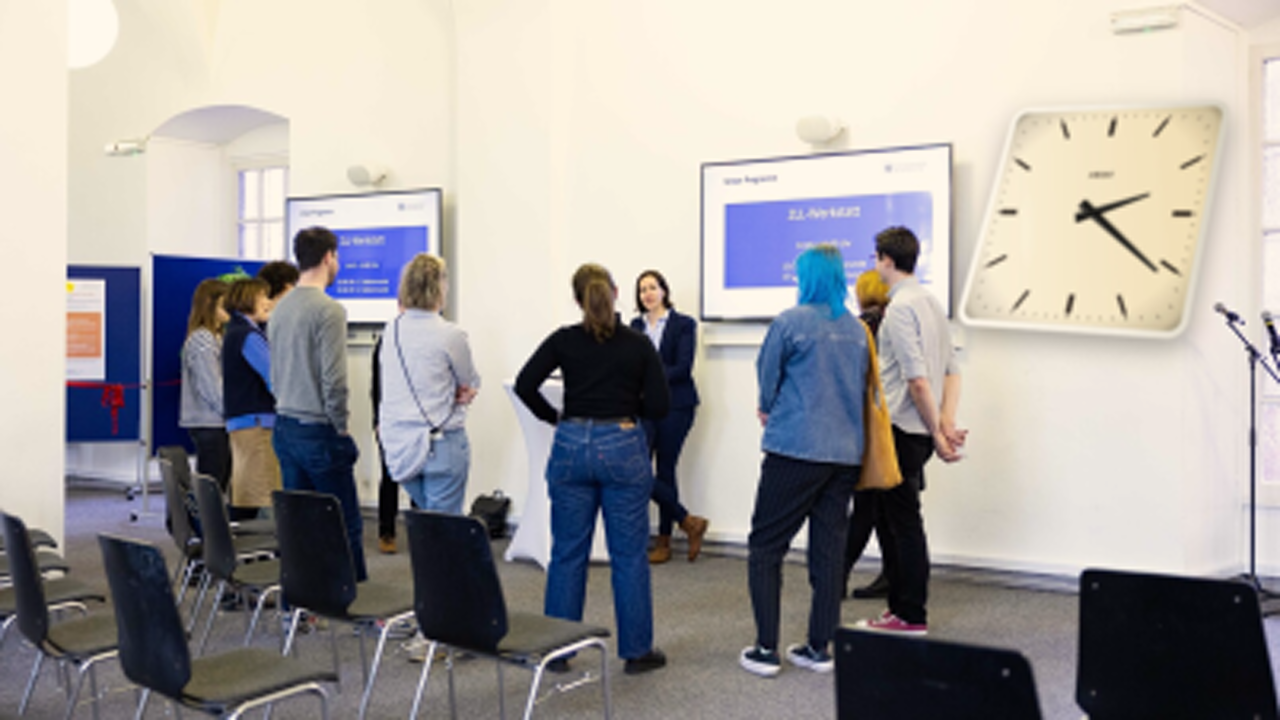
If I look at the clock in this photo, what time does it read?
2:21
